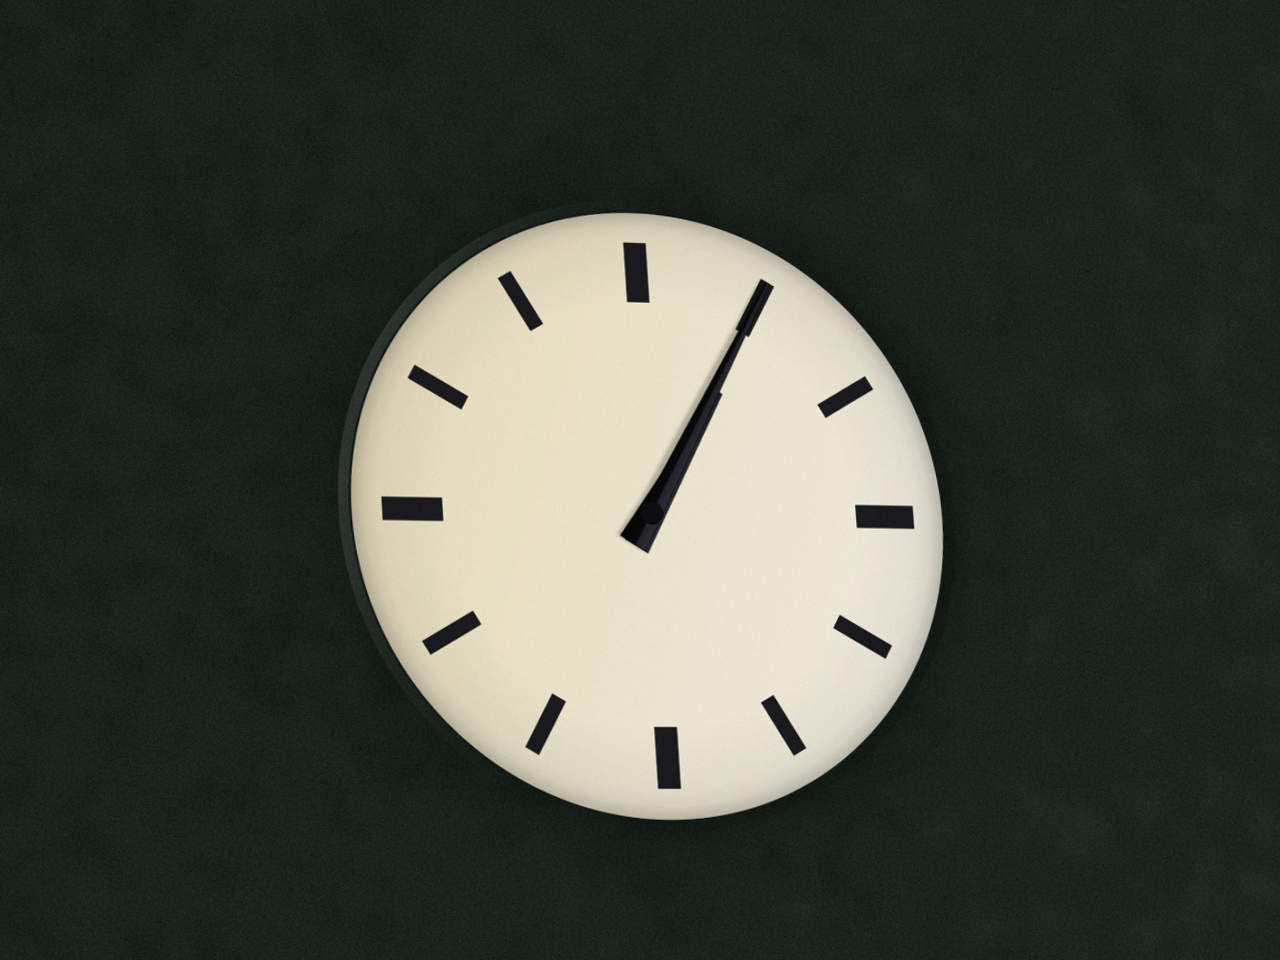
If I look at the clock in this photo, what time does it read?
1:05
